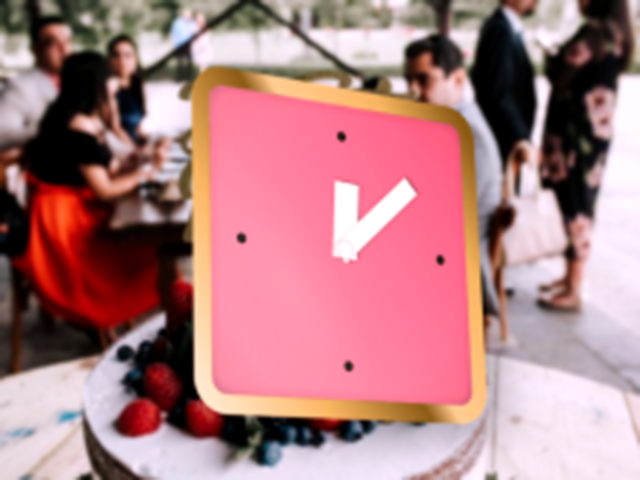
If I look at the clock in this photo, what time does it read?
12:08
